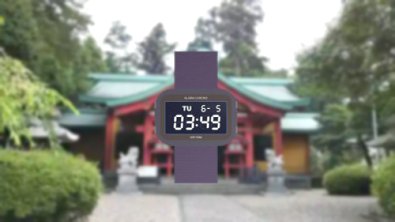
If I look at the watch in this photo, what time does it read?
3:49
